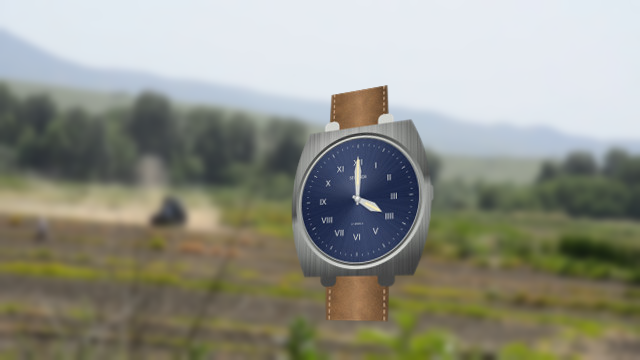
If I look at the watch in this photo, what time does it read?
4:00
